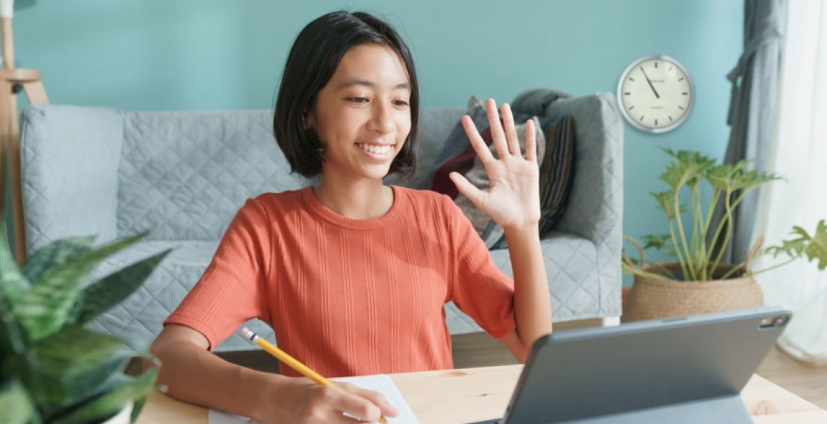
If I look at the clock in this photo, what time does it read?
10:55
